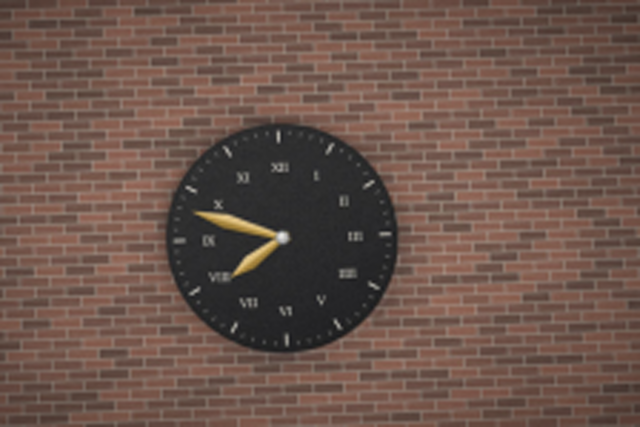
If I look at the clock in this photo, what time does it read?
7:48
